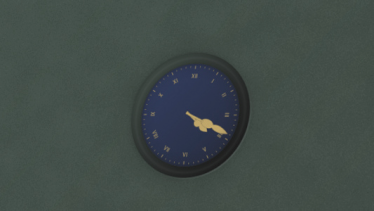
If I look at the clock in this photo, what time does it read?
4:19
